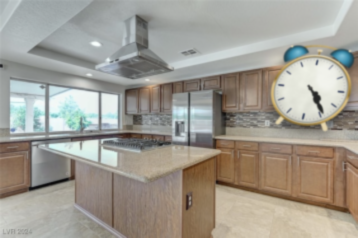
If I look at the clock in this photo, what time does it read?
4:24
